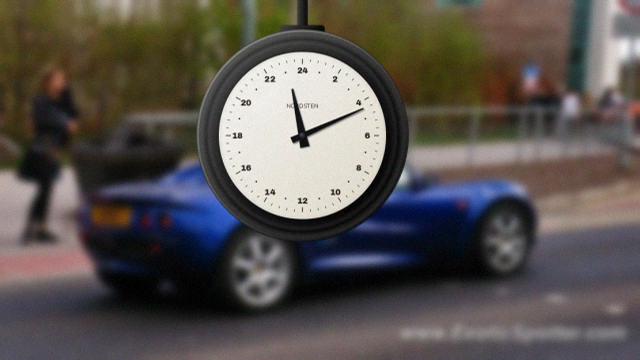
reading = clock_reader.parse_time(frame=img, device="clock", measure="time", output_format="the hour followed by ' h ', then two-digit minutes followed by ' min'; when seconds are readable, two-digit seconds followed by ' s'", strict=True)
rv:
23 h 11 min
